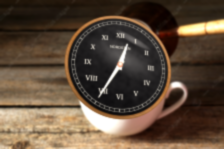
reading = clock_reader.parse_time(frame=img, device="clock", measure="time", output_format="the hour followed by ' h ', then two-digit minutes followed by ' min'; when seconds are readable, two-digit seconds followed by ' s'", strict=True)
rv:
12 h 35 min
